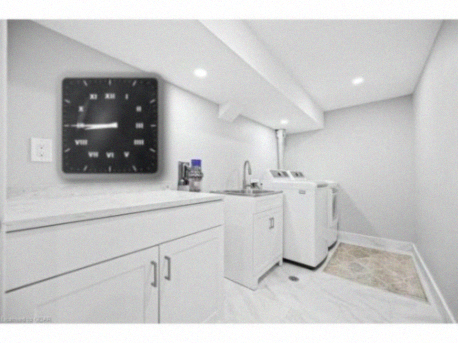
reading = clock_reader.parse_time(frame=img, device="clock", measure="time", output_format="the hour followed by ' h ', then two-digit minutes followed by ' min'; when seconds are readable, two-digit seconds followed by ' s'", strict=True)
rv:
8 h 45 min
